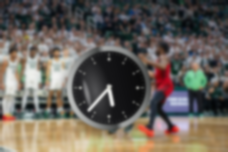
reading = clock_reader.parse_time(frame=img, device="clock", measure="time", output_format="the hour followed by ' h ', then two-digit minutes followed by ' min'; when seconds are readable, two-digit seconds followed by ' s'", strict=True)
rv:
5 h 37 min
